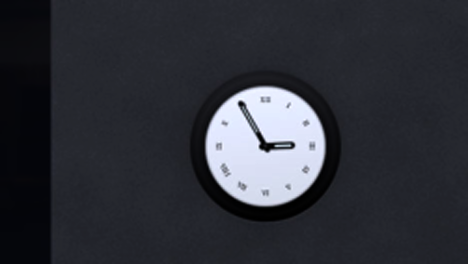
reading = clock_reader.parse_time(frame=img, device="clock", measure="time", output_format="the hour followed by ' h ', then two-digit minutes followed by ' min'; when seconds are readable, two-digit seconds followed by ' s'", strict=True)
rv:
2 h 55 min
